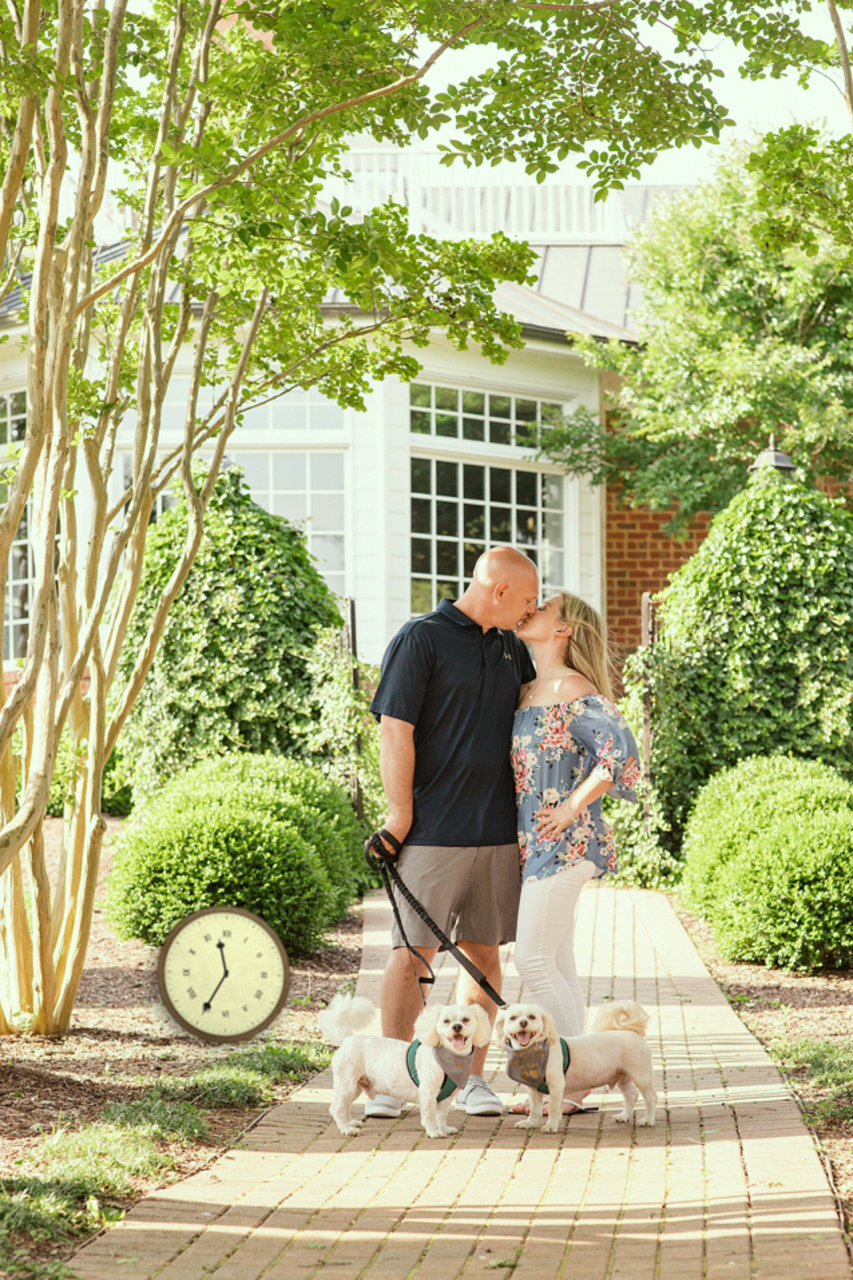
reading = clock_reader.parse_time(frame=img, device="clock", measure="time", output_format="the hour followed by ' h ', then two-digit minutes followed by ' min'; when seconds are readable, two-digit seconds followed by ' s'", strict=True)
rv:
11 h 35 min
